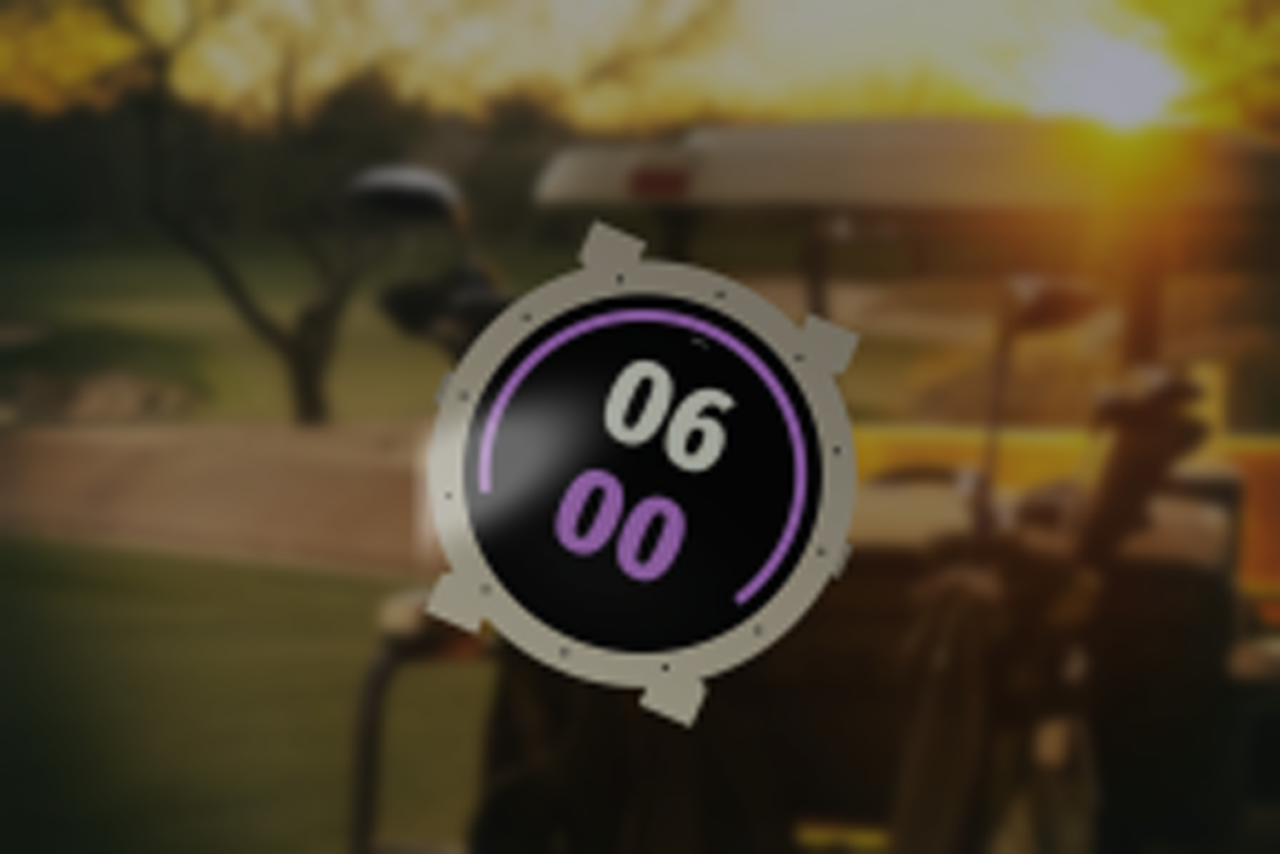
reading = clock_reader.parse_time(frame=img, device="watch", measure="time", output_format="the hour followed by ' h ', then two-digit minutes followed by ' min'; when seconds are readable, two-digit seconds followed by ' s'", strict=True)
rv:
6 h 00 min
